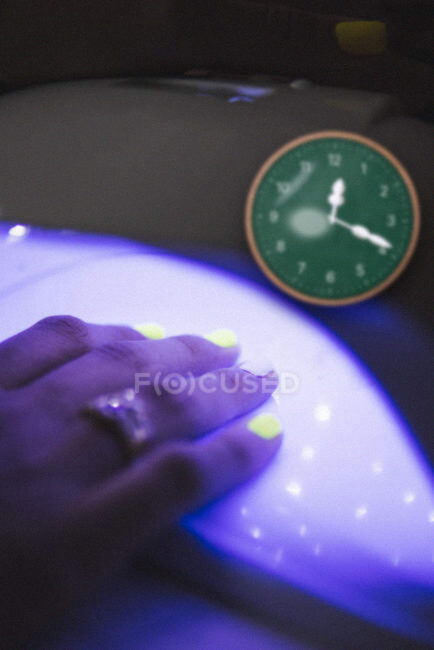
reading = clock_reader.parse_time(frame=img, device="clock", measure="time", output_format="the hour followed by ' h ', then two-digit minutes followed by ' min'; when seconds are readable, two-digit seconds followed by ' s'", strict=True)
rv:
12 h 19 min
